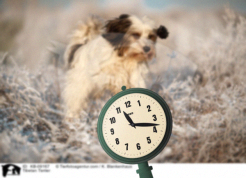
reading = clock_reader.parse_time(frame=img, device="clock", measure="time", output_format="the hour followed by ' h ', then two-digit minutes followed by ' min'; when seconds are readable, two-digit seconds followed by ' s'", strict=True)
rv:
11 h 18 min
